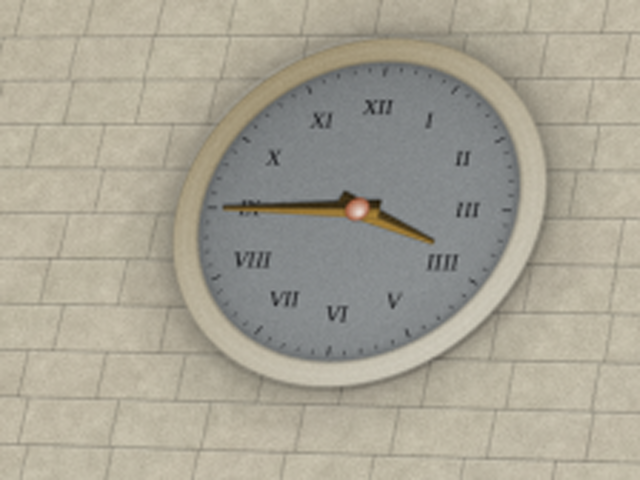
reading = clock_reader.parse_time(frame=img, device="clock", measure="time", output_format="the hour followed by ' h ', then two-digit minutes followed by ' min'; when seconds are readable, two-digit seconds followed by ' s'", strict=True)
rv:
3 h 45 min
